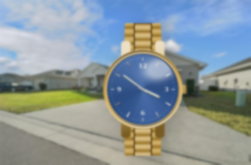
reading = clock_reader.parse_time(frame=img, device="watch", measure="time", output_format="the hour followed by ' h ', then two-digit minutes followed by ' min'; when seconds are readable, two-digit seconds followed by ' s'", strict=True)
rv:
3 h 51 min
